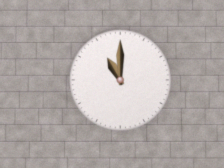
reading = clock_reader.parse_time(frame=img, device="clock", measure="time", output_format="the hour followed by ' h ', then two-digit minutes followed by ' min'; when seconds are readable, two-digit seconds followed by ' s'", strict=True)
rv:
11 h 00 min
